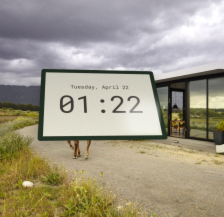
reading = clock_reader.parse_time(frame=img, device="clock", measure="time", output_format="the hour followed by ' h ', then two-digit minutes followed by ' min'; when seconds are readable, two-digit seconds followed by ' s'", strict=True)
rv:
1 h 22 min
